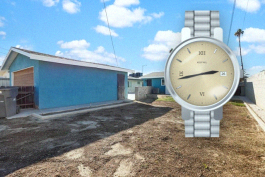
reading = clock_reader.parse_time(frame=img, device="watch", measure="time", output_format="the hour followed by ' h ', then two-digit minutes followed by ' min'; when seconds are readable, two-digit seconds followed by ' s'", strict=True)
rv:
2 h 43 min
